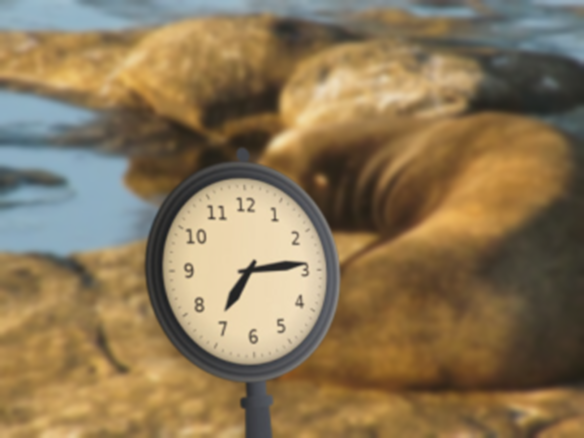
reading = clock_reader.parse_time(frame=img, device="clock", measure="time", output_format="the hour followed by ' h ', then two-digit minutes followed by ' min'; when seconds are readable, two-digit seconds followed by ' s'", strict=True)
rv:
7 h 14 min
